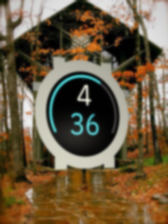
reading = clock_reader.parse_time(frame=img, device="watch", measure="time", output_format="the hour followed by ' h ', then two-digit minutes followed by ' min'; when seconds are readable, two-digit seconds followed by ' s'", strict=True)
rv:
4 h 36 min
